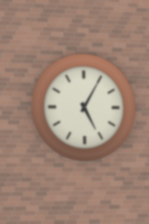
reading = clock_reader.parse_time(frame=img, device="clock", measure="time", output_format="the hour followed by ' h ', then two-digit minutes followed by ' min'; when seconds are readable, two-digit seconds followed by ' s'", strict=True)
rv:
5 h 05 min
